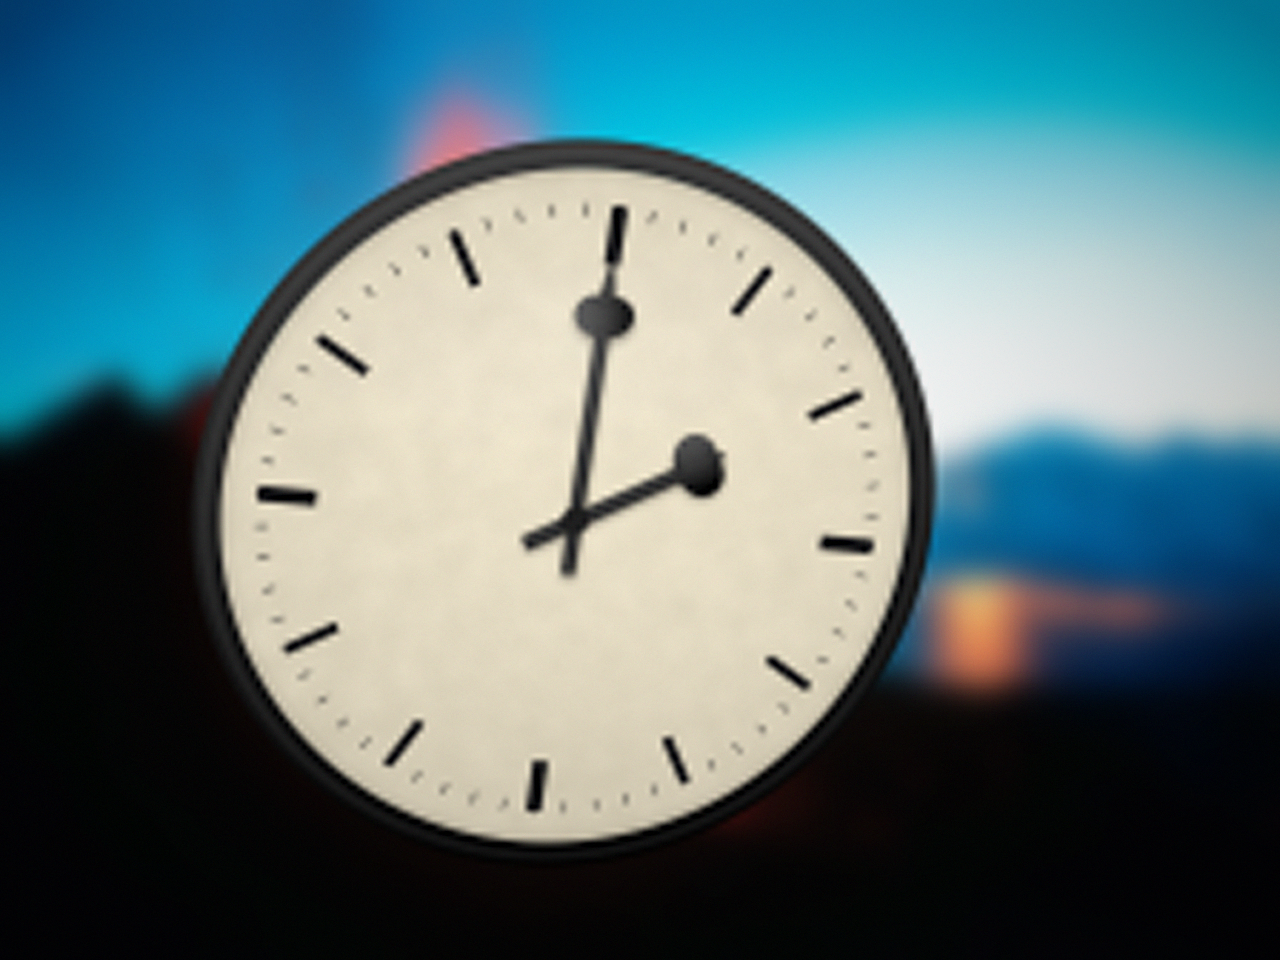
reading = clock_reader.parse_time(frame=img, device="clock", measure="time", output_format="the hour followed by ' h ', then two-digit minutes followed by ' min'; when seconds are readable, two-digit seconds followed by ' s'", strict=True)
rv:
2 h 00 min
